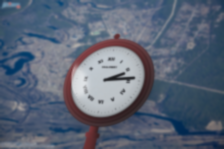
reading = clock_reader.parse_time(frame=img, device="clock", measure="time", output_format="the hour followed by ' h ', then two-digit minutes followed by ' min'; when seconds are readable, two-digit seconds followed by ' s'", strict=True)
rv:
2 h 14 min
